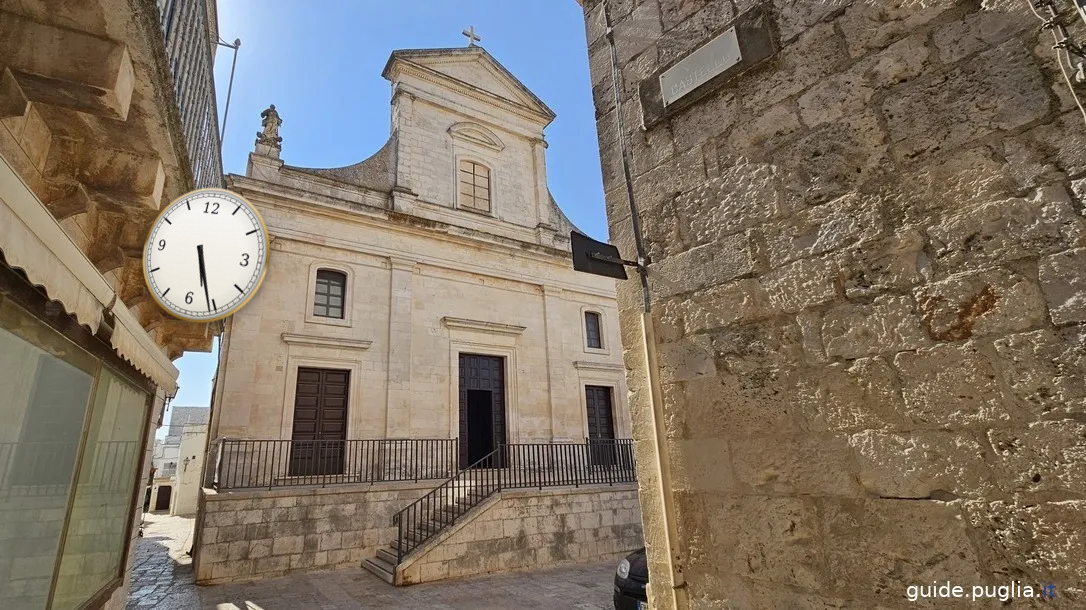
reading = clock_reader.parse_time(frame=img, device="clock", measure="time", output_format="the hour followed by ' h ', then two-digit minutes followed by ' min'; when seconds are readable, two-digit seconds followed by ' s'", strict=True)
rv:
5 h 26 min
